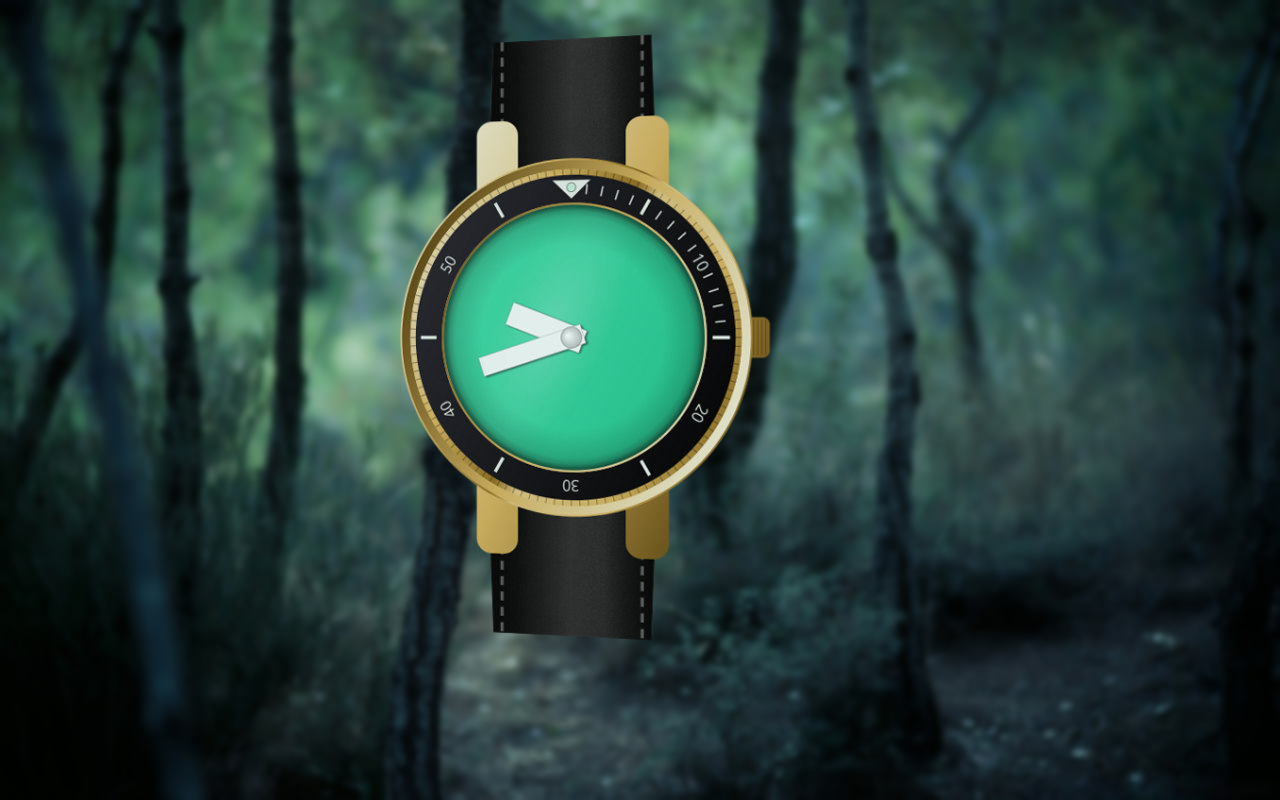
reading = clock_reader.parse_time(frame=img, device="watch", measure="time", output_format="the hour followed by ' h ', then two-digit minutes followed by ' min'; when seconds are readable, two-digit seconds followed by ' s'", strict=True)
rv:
9 h 42 min
